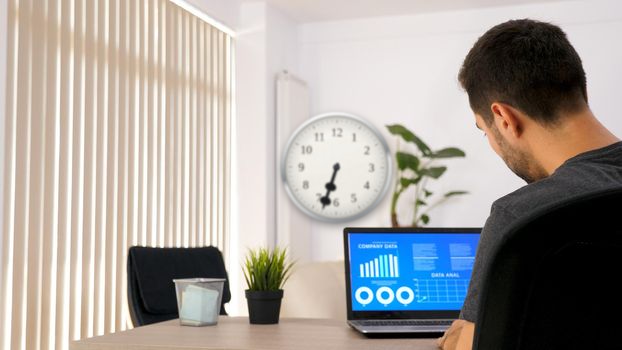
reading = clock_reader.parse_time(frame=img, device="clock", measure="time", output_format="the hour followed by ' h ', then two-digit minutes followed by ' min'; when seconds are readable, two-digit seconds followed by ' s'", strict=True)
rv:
6 h 33 min
